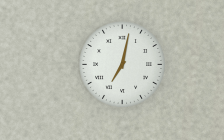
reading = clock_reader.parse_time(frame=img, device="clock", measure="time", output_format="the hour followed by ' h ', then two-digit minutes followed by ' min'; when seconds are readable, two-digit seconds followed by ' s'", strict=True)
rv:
7 h 02 min
